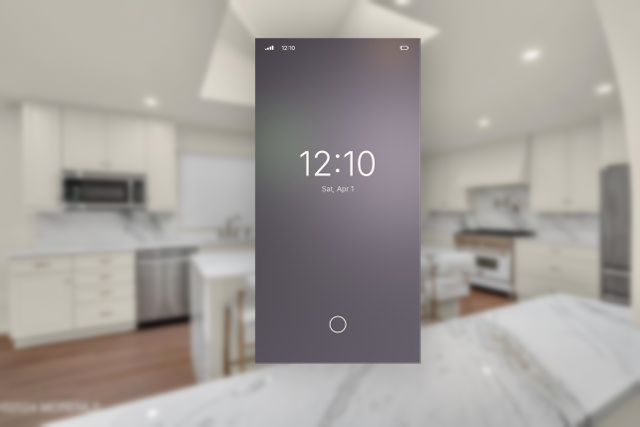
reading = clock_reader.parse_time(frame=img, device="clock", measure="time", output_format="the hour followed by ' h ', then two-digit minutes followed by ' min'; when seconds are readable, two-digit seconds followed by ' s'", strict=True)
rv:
12 h 10 min
